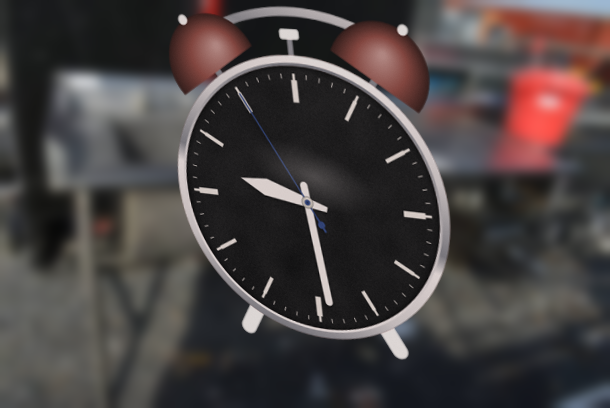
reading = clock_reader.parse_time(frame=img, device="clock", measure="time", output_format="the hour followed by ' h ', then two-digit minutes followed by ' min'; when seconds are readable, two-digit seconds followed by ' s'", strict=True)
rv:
9 h 28 min 55 s
